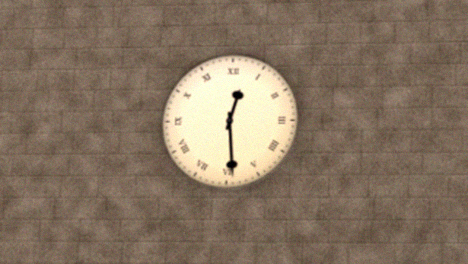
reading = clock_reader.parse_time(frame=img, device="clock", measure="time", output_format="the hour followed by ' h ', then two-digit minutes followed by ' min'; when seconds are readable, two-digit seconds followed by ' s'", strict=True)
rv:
12 h 29 min
